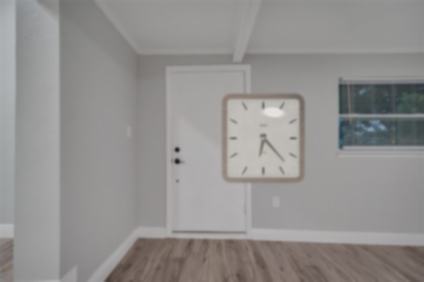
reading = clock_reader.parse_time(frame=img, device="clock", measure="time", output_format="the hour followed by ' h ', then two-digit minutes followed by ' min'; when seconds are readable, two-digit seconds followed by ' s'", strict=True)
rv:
6 h 23 min
